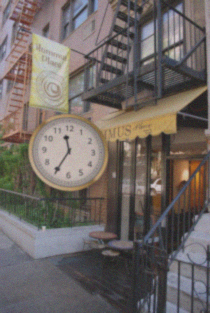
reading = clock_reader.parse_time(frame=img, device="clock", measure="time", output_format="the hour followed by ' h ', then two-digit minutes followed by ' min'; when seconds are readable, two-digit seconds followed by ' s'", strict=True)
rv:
11 h 35 min
